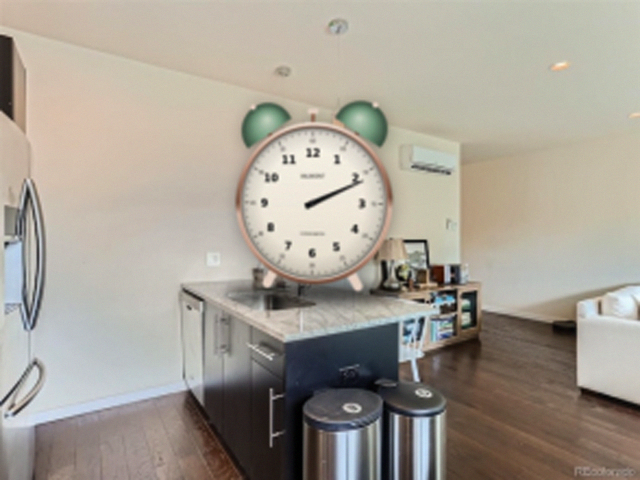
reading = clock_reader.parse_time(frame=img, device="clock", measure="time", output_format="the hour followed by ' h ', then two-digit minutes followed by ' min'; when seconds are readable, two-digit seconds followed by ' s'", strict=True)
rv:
2 h 11 min
